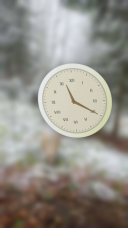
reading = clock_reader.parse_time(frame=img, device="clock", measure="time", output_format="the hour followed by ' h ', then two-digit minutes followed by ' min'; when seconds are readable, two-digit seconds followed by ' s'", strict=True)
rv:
11 h 20 min
